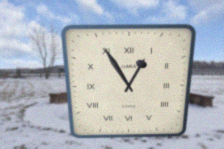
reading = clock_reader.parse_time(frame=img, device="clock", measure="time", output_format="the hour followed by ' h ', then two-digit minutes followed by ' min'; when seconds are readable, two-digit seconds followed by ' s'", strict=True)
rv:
12 h 55 min
